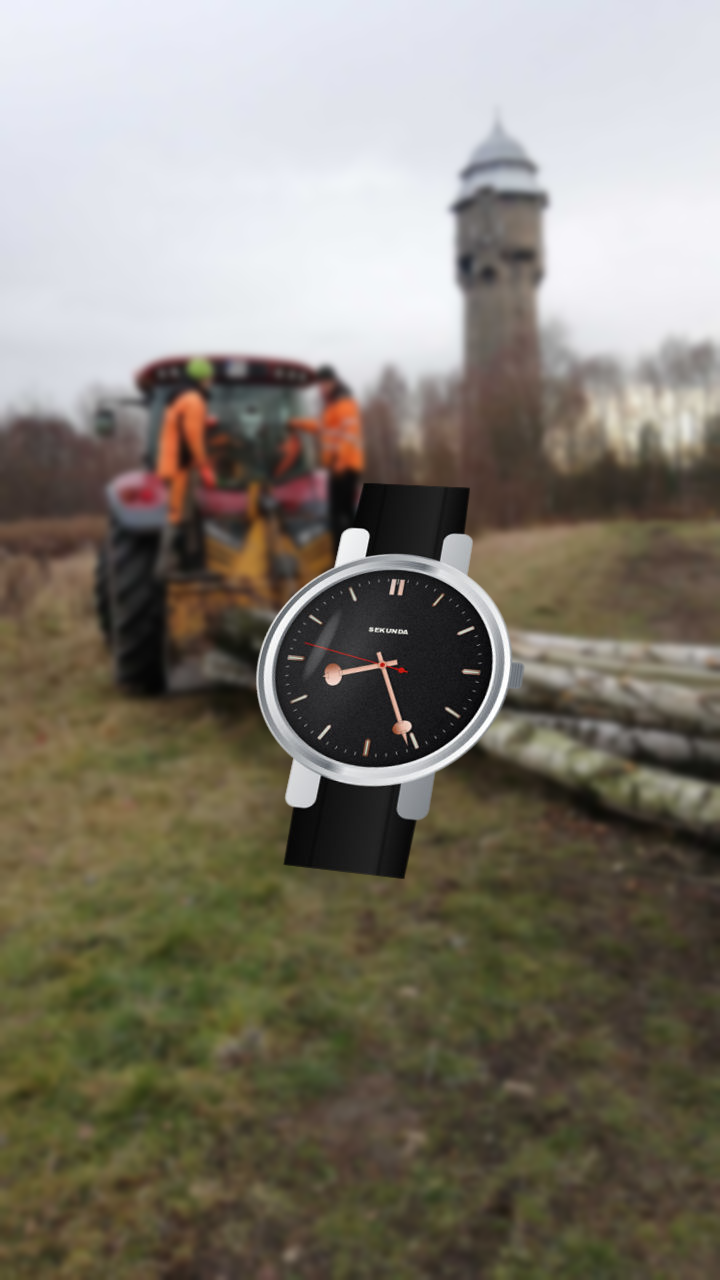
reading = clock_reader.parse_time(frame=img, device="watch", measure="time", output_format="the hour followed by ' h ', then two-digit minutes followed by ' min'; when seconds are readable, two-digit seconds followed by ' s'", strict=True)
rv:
8 h 25 min 47 s
